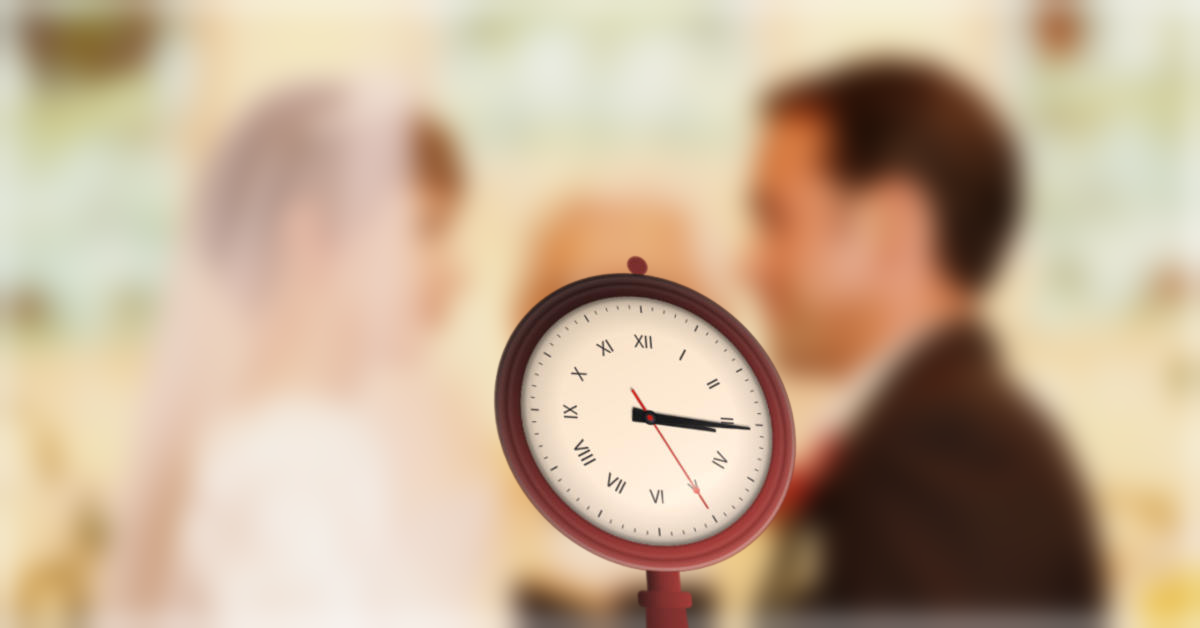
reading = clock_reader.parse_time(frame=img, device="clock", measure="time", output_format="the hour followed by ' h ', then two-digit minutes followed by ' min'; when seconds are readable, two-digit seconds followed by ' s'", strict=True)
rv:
3 h 15 min 25 s
